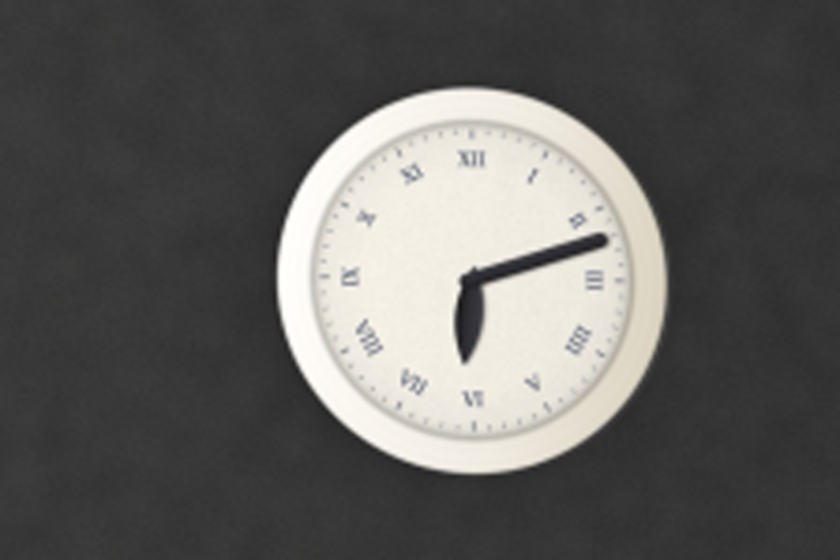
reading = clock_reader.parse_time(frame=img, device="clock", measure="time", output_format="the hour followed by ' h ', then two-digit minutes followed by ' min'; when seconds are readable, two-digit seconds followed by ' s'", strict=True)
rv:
6 h 12 min
